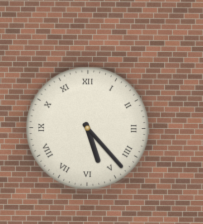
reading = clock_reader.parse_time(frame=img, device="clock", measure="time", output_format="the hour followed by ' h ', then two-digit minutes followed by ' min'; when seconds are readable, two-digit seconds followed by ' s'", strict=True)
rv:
5 h 23 min
